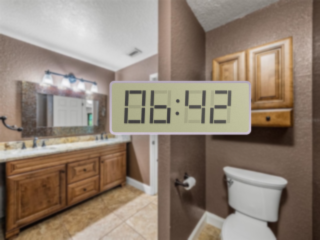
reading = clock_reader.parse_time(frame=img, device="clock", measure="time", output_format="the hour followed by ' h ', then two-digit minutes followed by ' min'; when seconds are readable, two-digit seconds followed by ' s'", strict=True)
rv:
6 h 42 min
